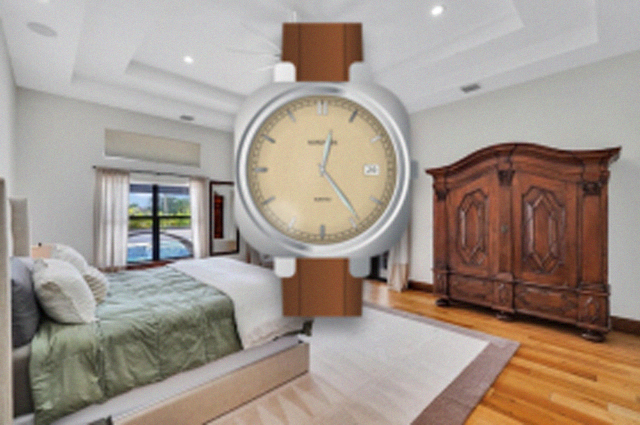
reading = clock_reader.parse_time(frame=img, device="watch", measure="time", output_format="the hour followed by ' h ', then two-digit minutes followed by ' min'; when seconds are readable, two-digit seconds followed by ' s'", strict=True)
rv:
12 h 24 min
